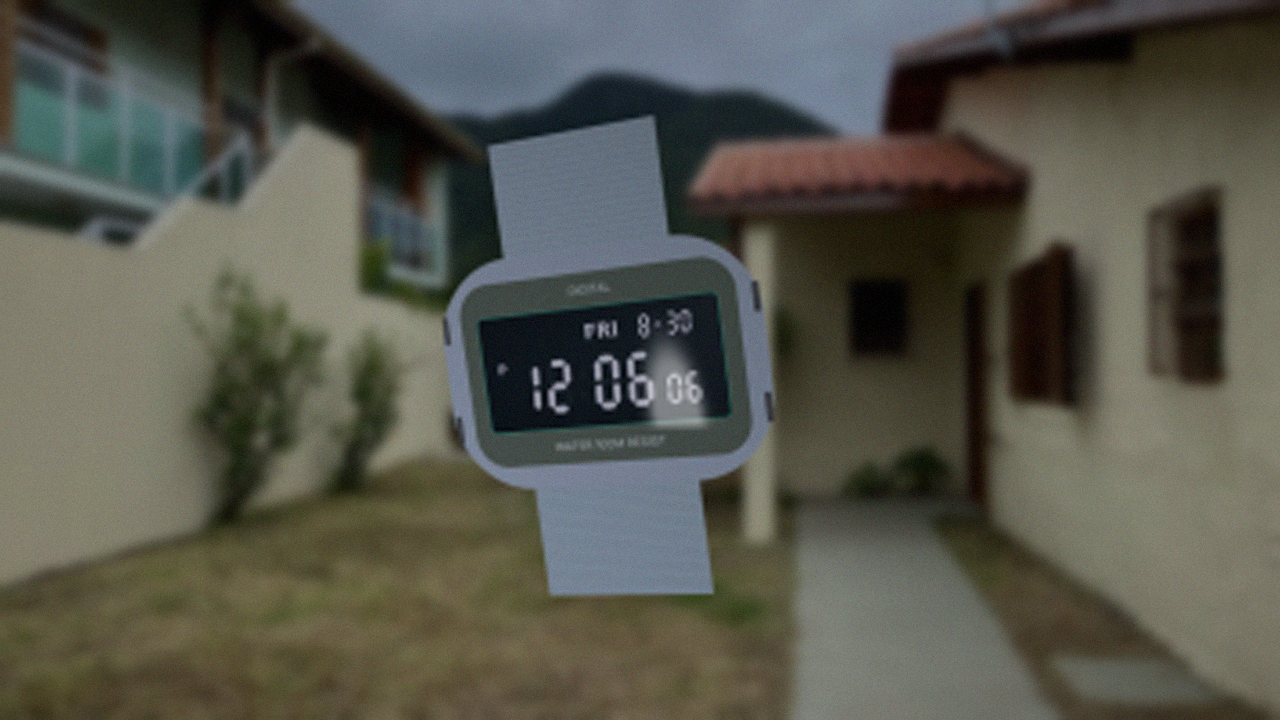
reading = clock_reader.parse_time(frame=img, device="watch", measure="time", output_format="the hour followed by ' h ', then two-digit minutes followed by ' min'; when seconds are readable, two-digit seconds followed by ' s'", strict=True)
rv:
12 h 06 min 06 s
